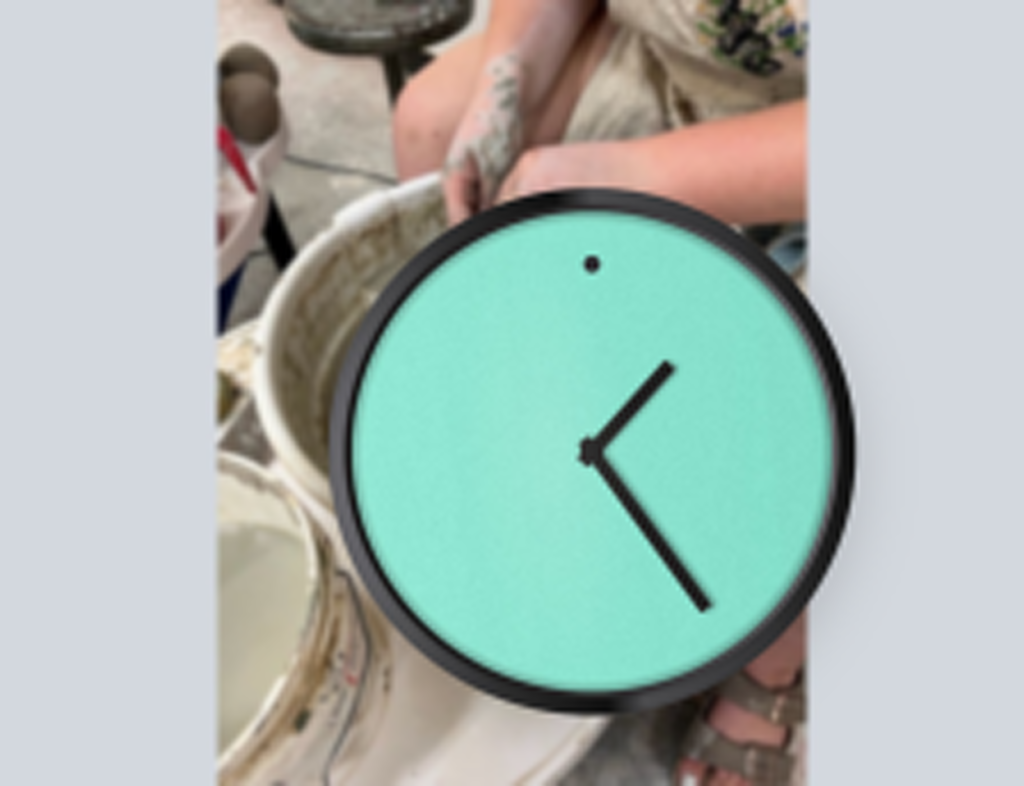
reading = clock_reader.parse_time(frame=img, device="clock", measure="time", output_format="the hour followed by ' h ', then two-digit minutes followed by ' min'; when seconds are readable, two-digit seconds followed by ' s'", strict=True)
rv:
1 h 24 min
